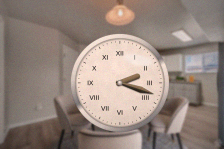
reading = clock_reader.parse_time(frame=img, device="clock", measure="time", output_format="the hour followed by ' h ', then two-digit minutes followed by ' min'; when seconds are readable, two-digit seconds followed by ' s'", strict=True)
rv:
2 h 18 min
